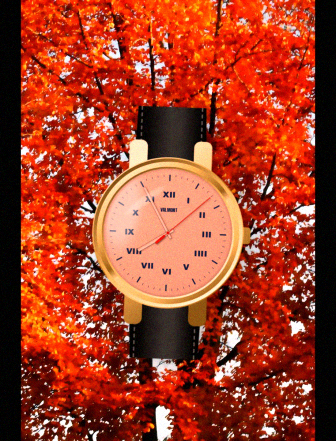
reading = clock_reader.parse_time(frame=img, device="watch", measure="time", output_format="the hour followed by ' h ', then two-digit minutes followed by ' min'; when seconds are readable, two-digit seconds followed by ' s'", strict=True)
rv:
7 h 55 min 08 s
